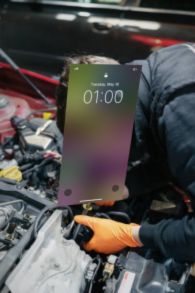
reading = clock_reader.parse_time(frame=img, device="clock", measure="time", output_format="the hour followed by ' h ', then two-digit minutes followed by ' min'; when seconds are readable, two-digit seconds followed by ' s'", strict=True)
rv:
1 h 00 min
